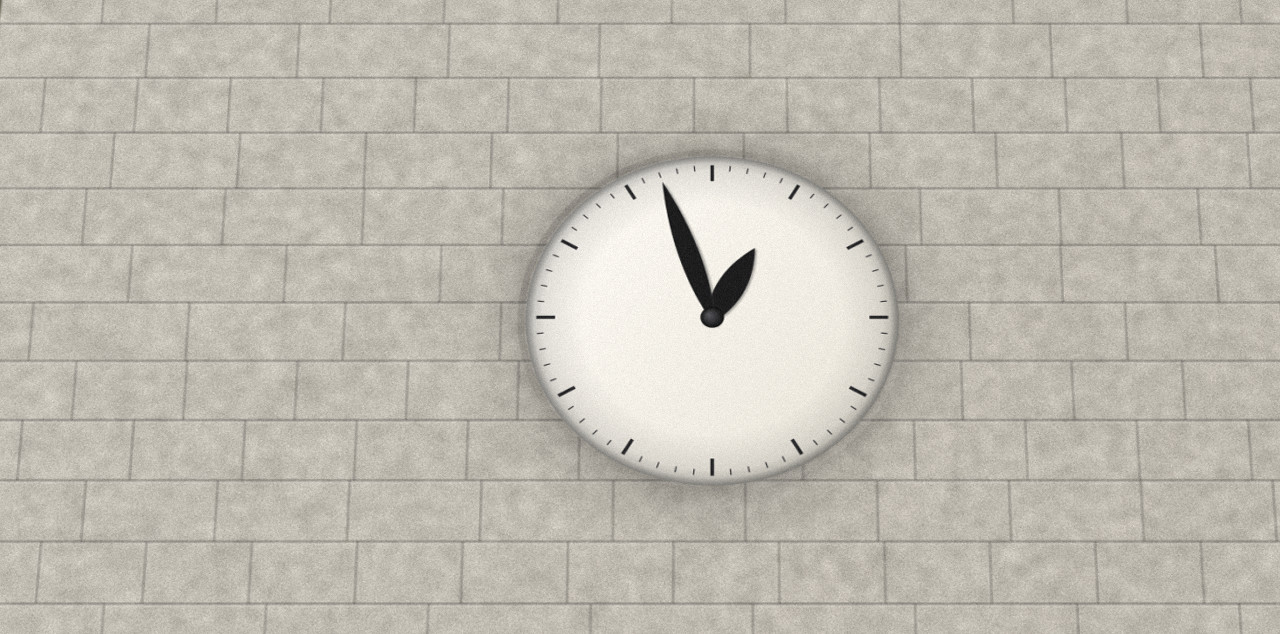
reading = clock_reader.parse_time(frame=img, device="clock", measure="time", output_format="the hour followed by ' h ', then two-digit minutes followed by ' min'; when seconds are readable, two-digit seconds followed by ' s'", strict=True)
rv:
12 h 57 min
